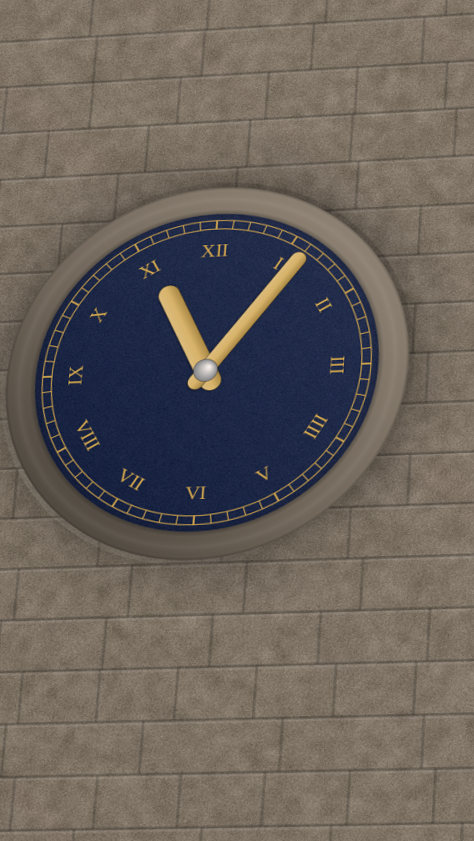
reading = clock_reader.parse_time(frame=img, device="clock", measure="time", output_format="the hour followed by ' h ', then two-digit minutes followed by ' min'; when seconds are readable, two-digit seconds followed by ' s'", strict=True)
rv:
11 h 06 min
